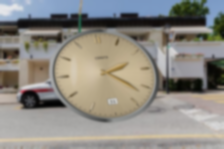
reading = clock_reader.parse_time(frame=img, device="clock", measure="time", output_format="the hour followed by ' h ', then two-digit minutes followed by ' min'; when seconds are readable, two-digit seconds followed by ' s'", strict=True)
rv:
2 h 22 min
